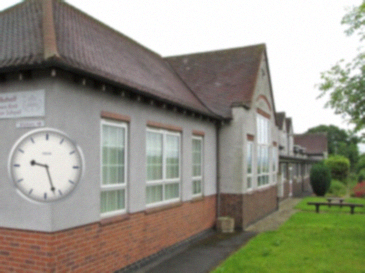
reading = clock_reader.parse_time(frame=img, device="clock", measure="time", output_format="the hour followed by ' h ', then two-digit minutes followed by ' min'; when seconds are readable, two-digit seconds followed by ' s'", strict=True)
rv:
9 h 27 min
